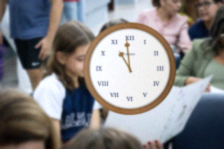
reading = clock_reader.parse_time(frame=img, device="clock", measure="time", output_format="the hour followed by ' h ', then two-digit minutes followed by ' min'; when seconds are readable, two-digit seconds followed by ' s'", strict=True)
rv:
10 h 59 min
